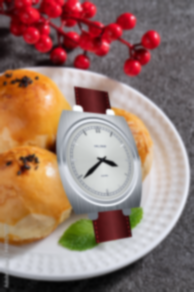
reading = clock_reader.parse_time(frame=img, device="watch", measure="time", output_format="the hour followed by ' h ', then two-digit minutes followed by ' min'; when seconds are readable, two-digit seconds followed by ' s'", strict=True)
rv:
3 h 39 min
